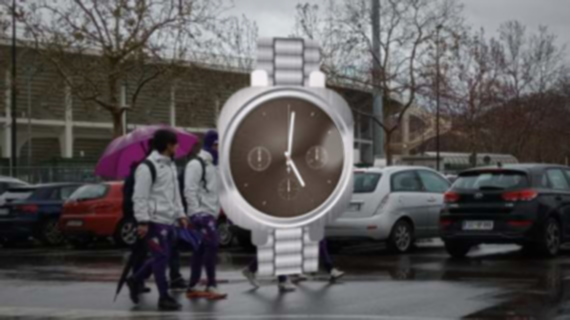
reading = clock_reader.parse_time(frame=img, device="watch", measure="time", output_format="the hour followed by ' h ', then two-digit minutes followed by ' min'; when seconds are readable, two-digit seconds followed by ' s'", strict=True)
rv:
5 h 01 min
